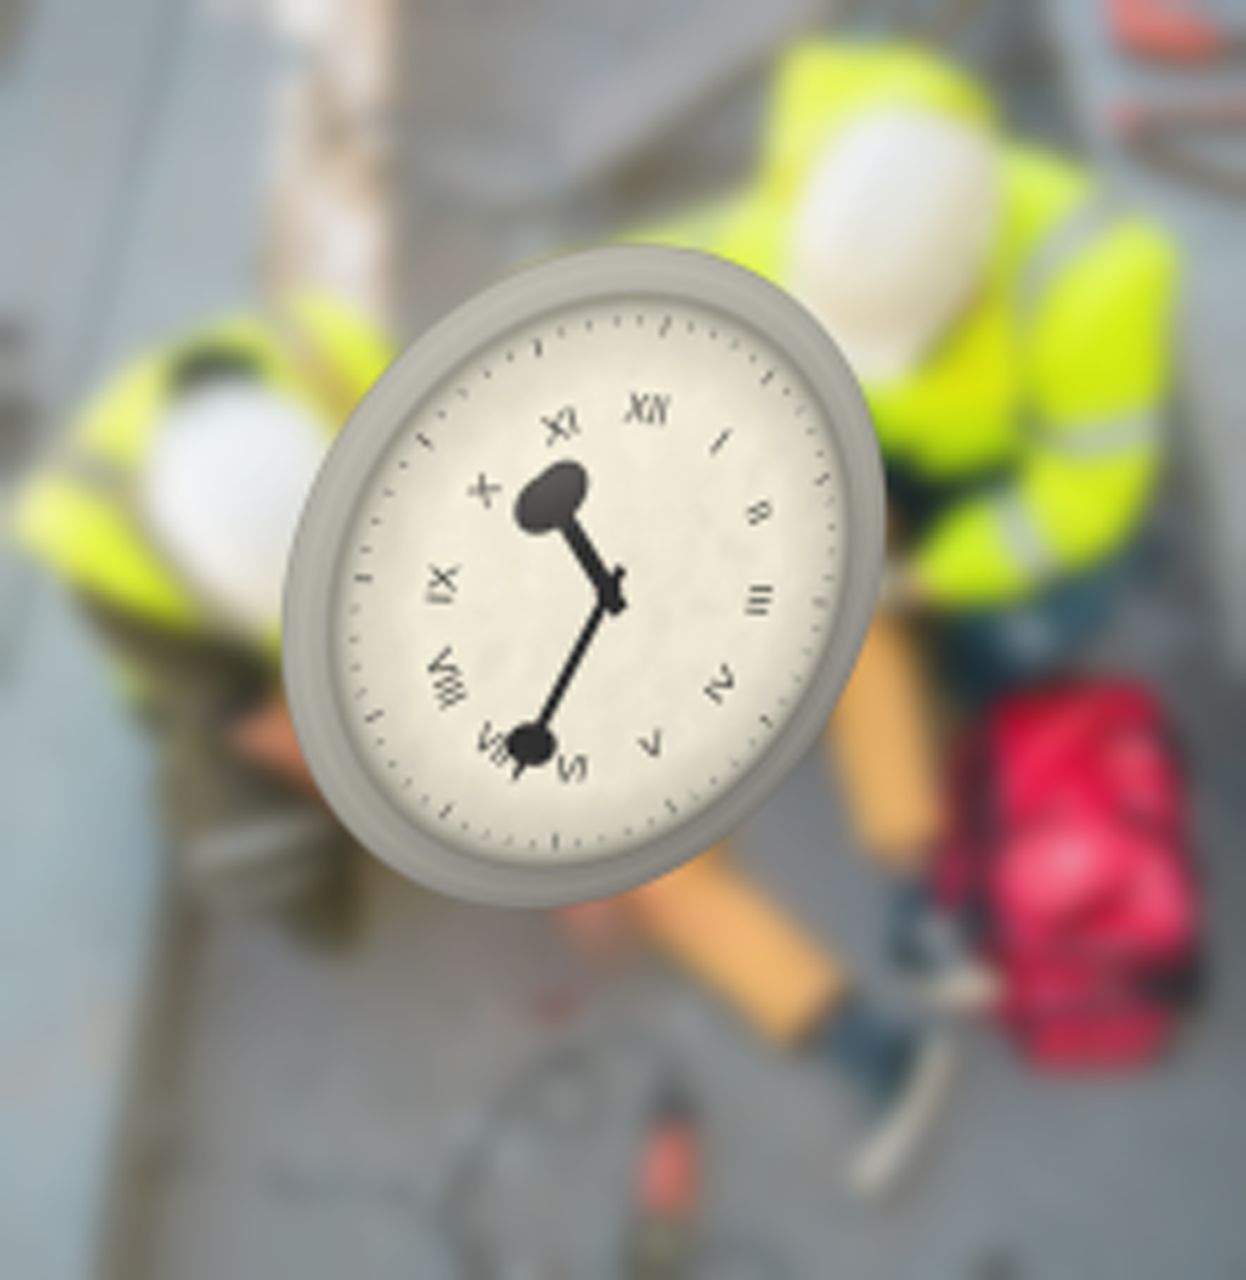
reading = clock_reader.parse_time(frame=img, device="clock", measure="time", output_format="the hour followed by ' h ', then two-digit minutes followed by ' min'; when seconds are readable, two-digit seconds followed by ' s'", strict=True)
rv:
10 h 33 min
